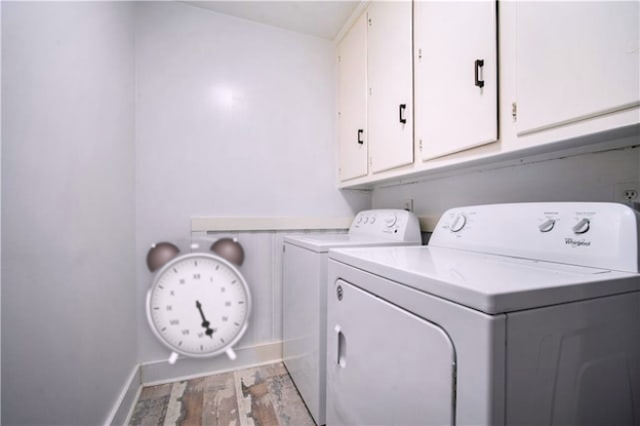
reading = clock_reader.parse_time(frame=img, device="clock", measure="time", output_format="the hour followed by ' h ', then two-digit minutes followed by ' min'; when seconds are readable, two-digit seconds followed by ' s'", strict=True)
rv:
5 h 27 min
